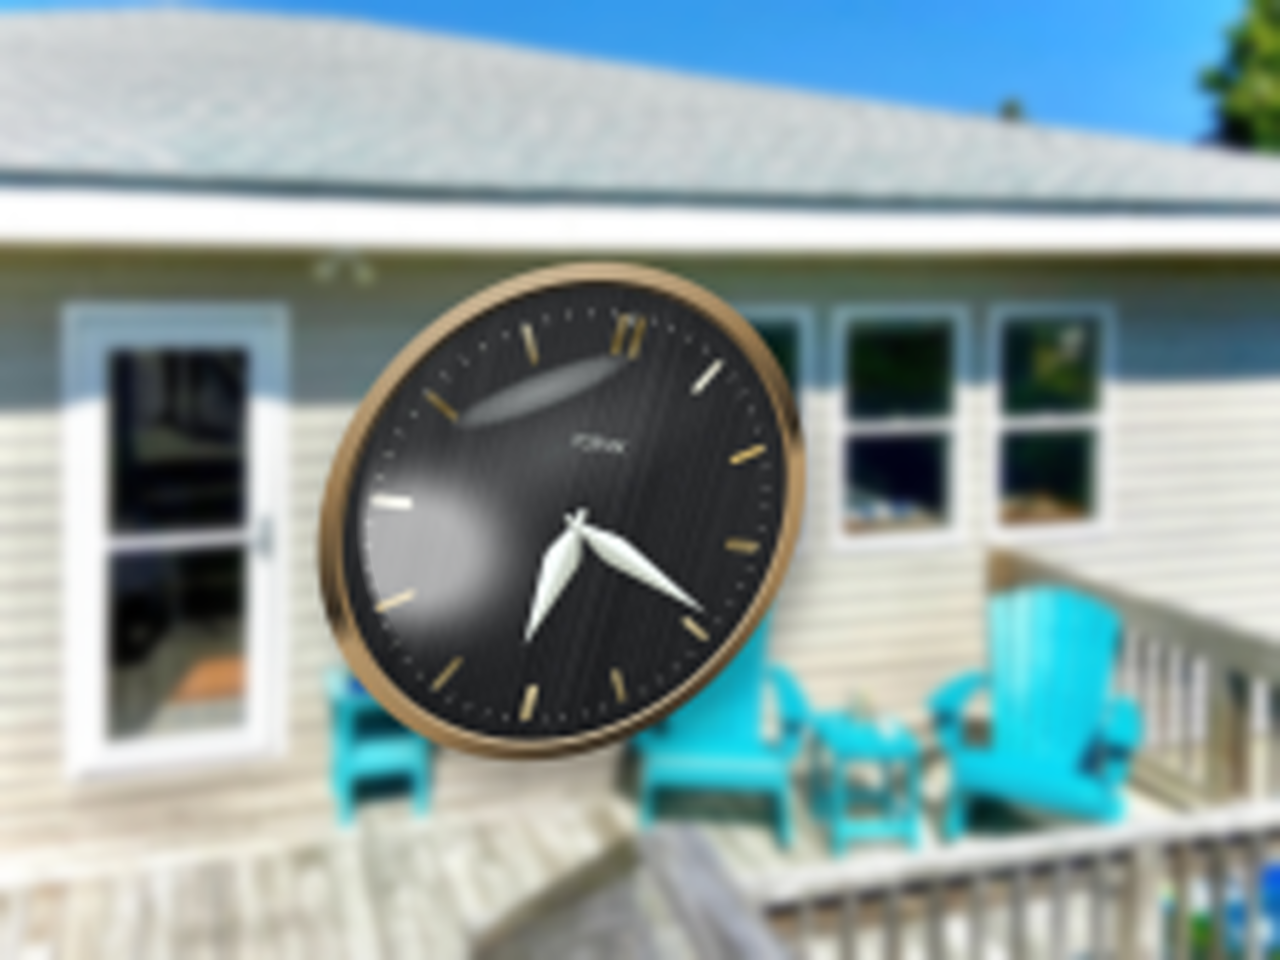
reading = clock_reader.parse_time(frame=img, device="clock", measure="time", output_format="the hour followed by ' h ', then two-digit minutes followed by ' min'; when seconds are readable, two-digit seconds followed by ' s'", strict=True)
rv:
6 h 19 min
